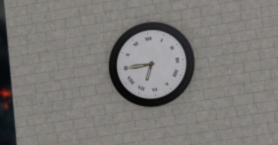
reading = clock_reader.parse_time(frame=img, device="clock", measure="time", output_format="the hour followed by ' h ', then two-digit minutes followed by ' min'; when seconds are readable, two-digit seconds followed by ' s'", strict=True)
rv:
6 h 45 min
